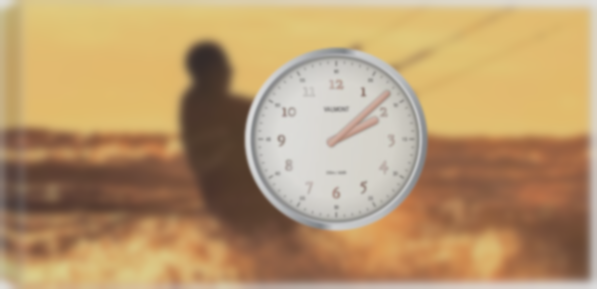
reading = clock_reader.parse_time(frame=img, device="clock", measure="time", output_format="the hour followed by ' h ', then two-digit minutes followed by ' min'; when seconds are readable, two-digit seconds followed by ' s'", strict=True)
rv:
2 h 08 min
